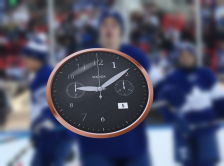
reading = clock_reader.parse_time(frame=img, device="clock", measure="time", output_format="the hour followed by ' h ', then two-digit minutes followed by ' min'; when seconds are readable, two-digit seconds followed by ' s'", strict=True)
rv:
9 h 09 min
